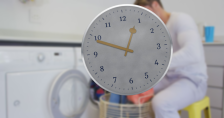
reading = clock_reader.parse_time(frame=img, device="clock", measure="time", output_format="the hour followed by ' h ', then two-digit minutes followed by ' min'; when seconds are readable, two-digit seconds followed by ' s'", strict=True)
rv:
12 h 49 min
